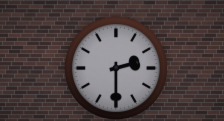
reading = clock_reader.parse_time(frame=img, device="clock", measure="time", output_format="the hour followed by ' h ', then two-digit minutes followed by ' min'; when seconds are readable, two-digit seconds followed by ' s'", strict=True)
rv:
2 h 30 min
